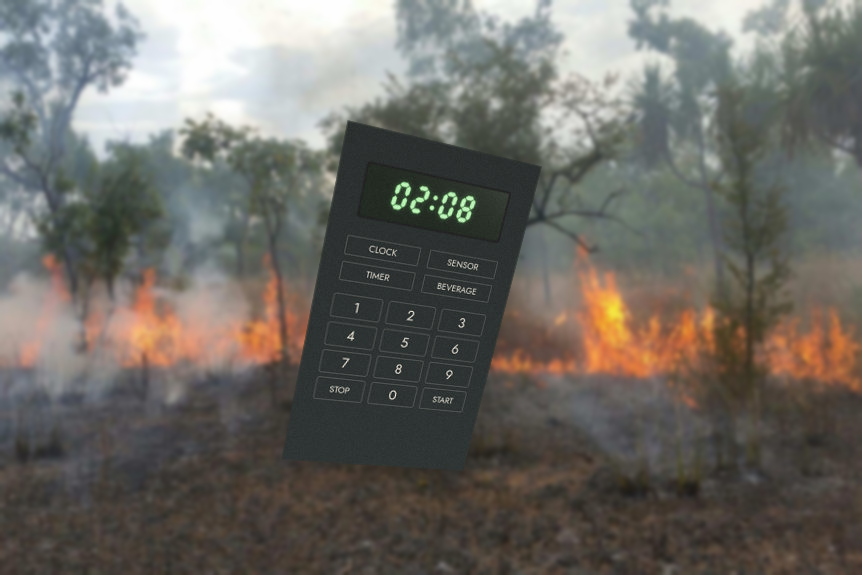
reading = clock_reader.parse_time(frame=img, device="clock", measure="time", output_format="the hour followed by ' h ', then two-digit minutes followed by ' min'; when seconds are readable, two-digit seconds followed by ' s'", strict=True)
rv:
2 h 08 min
